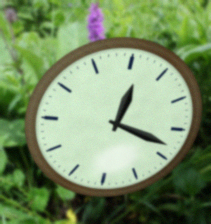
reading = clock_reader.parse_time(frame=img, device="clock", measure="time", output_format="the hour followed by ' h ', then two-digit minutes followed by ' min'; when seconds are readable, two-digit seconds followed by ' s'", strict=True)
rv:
12 h 18 min
